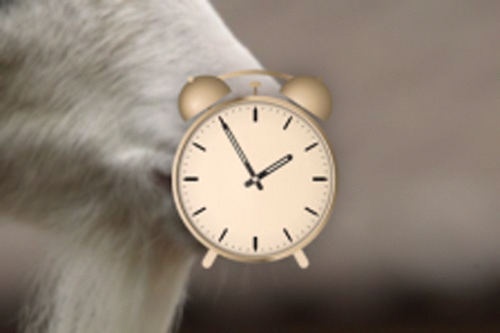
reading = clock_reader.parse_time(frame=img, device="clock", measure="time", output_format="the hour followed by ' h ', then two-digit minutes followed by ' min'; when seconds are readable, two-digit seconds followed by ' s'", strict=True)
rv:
1 h 55 min
